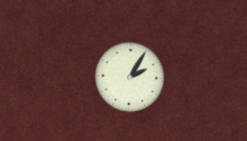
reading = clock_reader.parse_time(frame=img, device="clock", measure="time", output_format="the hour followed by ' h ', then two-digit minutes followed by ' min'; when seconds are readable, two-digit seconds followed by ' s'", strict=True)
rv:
2 h 05 min
